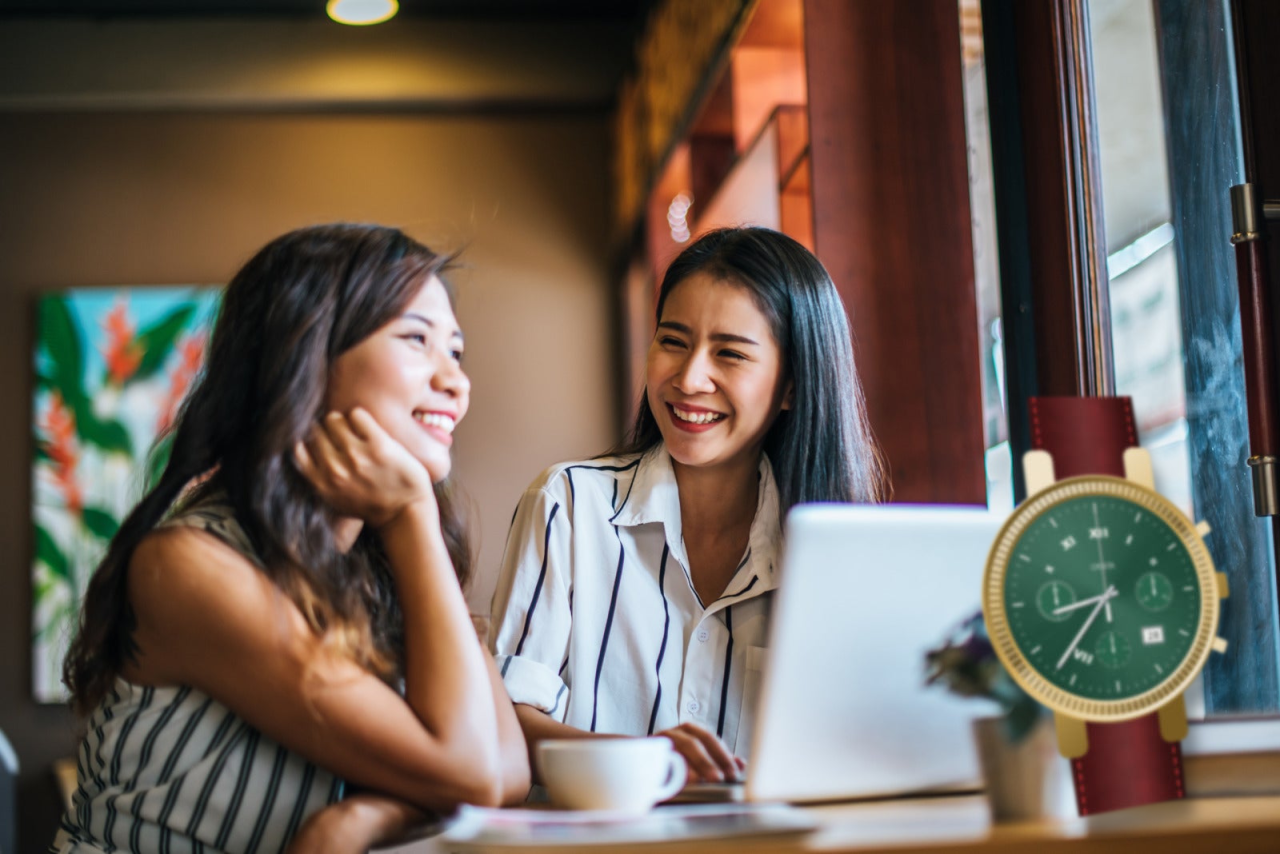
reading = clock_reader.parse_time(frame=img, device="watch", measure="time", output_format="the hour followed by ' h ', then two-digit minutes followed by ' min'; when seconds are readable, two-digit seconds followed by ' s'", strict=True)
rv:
8 h 37 min
